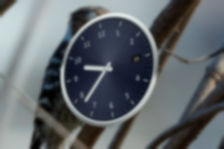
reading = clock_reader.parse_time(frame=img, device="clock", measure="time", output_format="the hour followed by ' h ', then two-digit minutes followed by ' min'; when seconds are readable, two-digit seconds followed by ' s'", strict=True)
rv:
9 h 38 min
